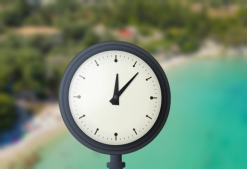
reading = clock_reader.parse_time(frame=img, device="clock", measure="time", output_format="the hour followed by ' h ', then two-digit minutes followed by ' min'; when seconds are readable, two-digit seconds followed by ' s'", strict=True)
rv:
12 h 07 min
